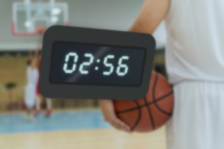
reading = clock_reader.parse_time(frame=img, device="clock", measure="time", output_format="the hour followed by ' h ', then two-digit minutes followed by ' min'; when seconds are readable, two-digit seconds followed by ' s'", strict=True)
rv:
2 h 56 min
